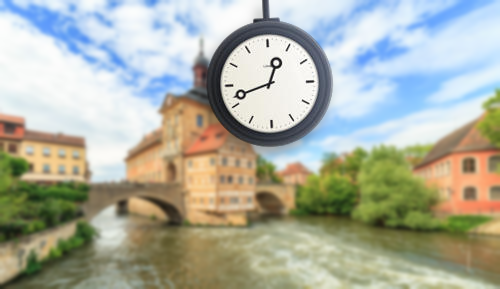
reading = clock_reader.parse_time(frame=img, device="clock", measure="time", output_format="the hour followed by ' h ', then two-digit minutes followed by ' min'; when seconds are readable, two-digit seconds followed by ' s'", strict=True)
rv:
12 h 42 min
